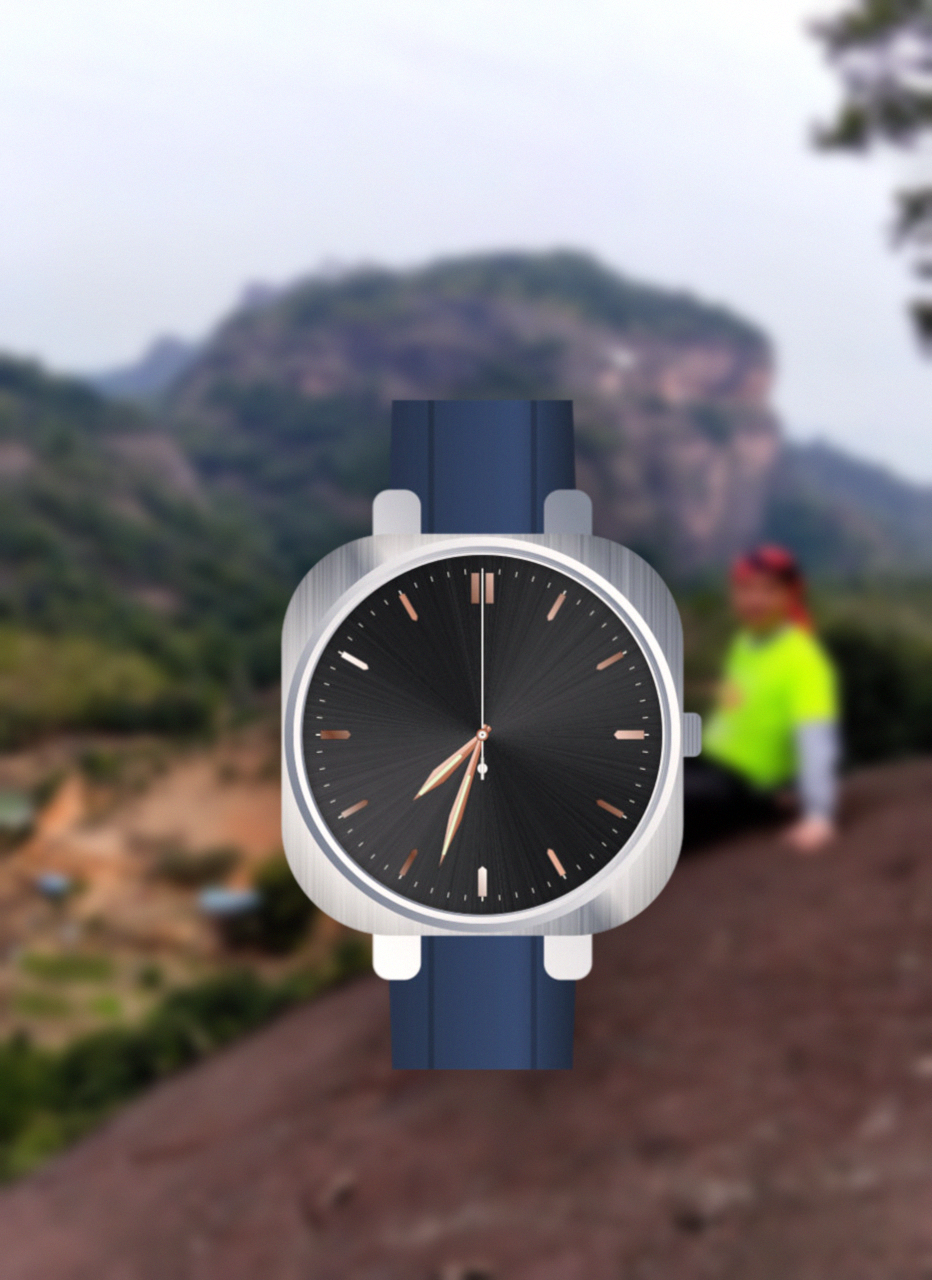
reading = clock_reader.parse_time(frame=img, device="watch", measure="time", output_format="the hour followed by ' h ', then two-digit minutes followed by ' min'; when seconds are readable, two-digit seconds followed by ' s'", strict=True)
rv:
7 h 33 min 00 s
